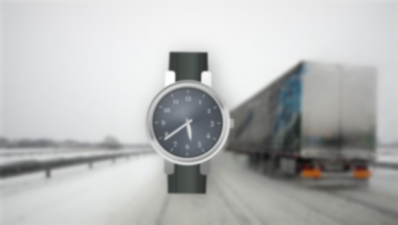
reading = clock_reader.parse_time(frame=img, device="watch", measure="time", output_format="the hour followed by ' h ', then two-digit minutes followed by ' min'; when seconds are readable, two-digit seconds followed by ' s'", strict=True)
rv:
5 h 39 min
